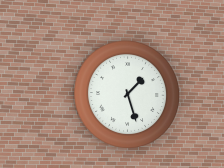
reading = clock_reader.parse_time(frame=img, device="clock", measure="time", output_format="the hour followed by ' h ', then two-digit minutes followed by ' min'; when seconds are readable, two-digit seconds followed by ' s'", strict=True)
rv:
1 h 27 min
